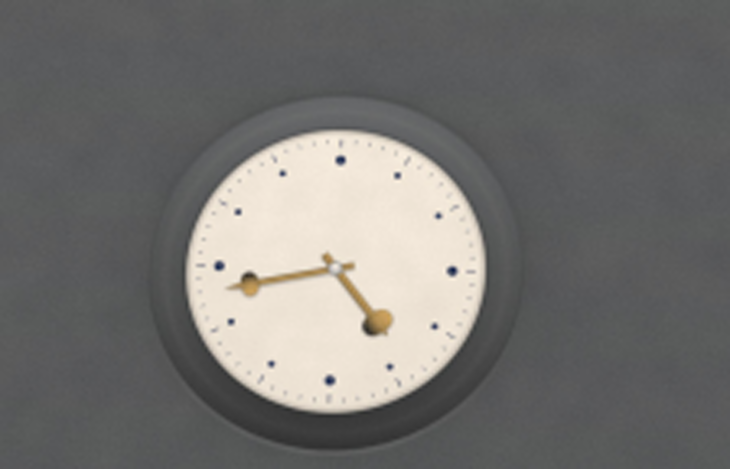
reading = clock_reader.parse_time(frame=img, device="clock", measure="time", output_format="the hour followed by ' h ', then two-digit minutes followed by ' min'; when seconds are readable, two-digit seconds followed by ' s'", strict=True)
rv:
4 h 43 min
